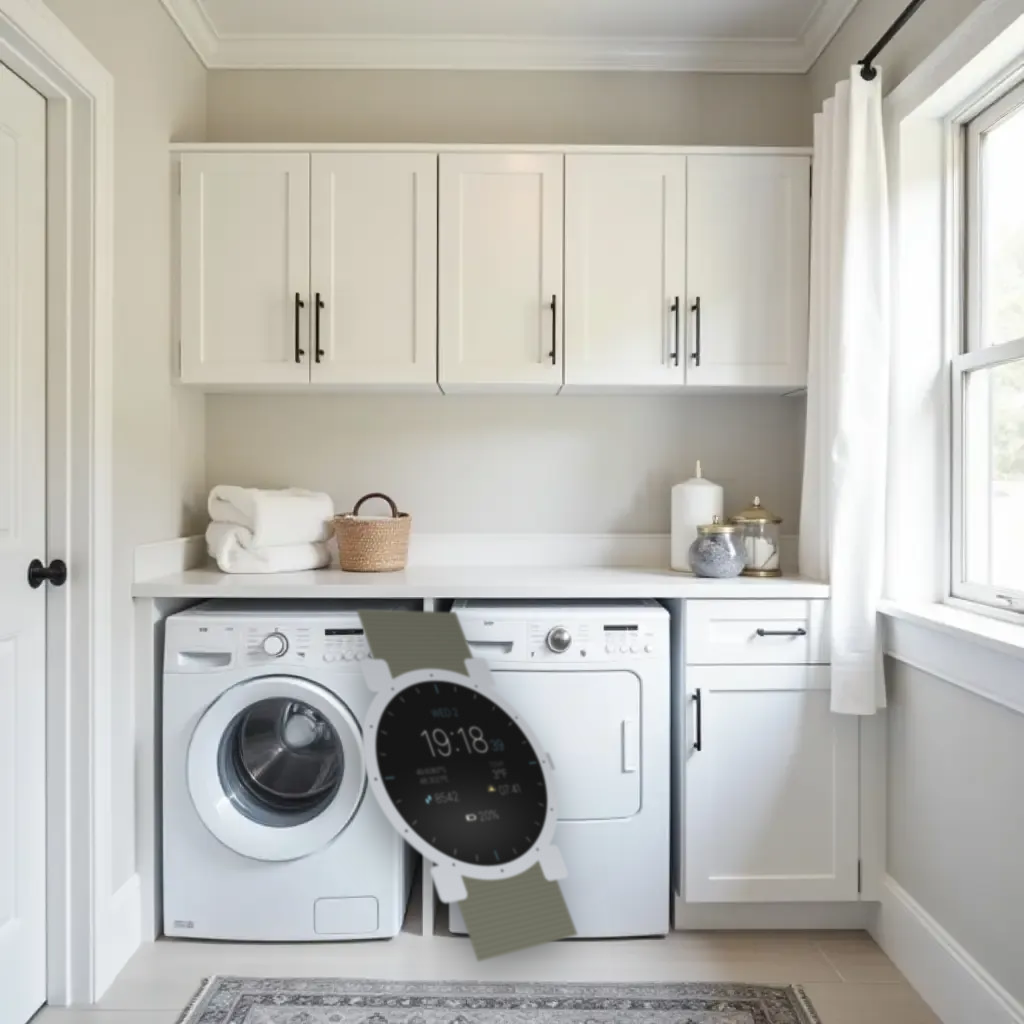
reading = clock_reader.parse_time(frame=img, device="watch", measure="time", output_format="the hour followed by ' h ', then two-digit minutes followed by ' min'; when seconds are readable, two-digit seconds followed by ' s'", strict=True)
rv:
19 h 18 min 39 s
